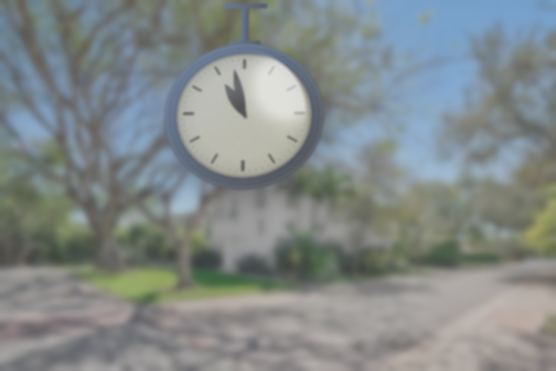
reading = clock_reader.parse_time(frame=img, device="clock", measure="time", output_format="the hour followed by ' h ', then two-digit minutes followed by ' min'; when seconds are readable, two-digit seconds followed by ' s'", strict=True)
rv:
10 h 58 min
